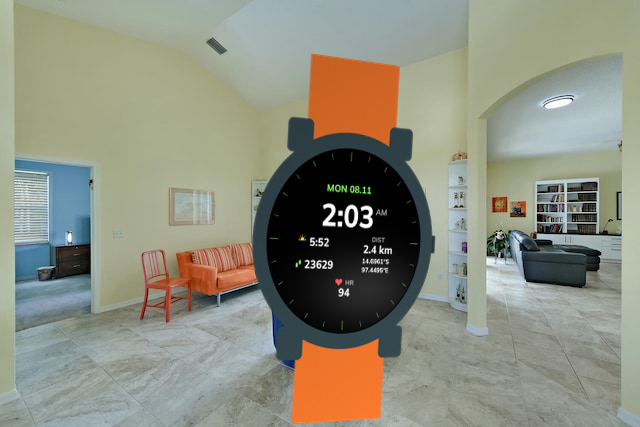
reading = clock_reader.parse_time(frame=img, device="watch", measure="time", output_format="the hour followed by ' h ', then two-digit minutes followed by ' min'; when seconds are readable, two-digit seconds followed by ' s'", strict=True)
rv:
2 h 03 min
